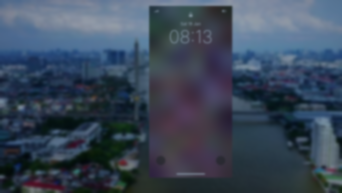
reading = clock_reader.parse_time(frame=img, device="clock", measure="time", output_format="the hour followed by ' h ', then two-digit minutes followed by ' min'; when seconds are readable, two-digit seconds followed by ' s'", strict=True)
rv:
8 h 13 min
